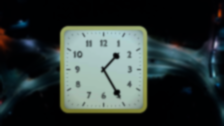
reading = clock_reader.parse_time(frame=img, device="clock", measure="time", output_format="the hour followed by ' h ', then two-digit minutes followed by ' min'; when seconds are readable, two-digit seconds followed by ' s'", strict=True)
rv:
1 h 25 min
